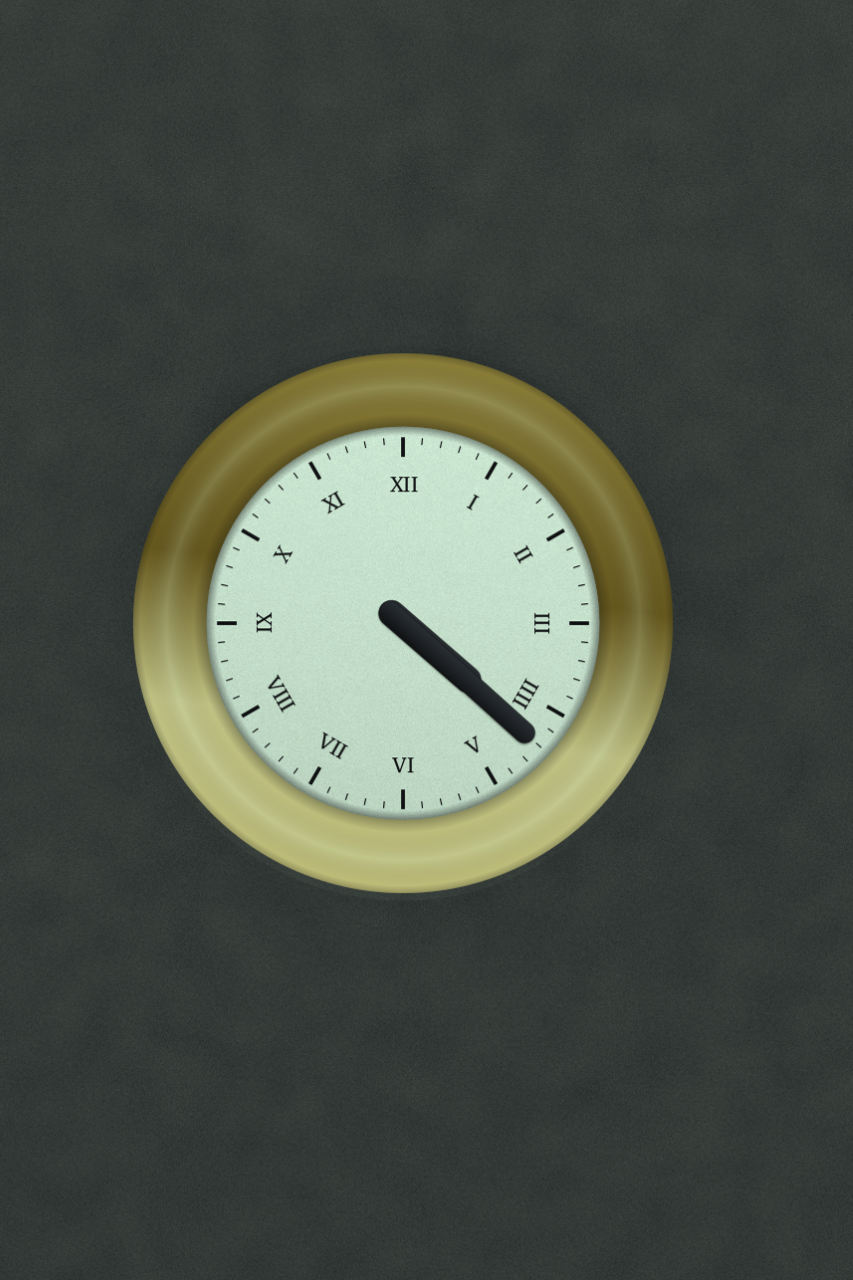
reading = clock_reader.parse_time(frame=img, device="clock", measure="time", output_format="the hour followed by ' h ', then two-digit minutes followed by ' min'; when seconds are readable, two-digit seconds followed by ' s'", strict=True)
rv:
4 h 22 min
